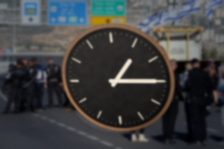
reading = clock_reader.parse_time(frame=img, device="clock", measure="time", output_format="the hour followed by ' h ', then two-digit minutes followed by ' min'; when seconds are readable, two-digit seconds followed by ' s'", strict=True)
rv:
1 h 15 min
